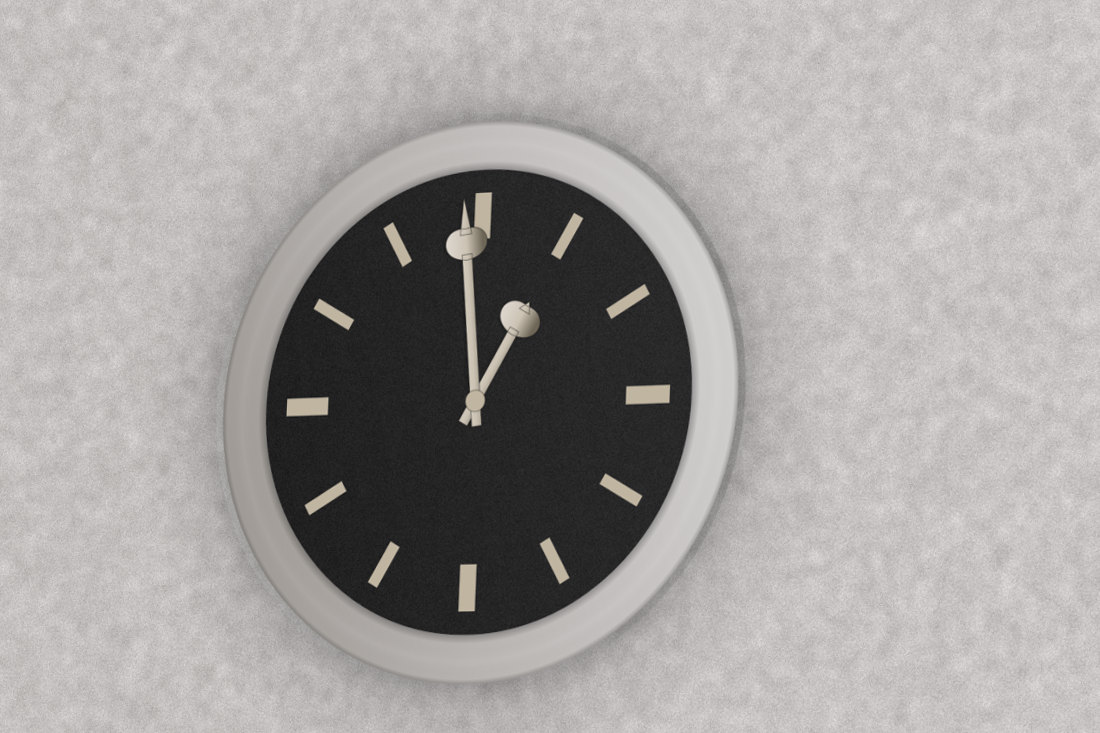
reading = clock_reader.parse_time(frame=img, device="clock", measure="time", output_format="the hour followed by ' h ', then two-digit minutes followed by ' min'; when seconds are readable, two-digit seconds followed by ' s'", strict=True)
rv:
12 h 59 min
